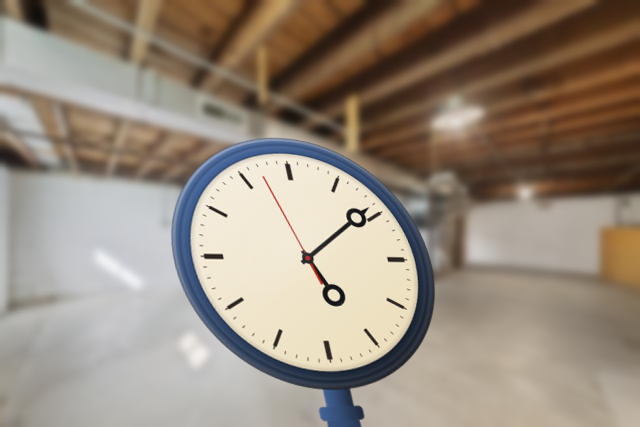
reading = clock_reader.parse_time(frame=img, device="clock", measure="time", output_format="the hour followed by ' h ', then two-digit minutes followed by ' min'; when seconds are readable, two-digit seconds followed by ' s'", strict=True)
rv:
5 h 08 min 57 s
